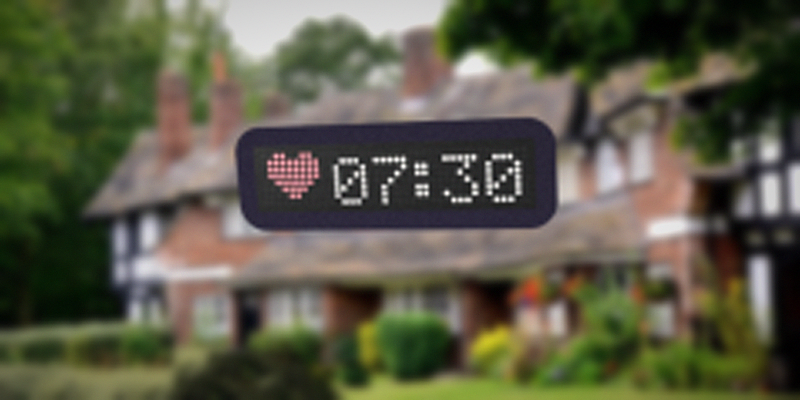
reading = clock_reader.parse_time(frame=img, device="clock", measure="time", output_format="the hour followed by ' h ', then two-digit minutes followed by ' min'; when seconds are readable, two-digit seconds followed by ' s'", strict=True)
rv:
7 h 30 min
